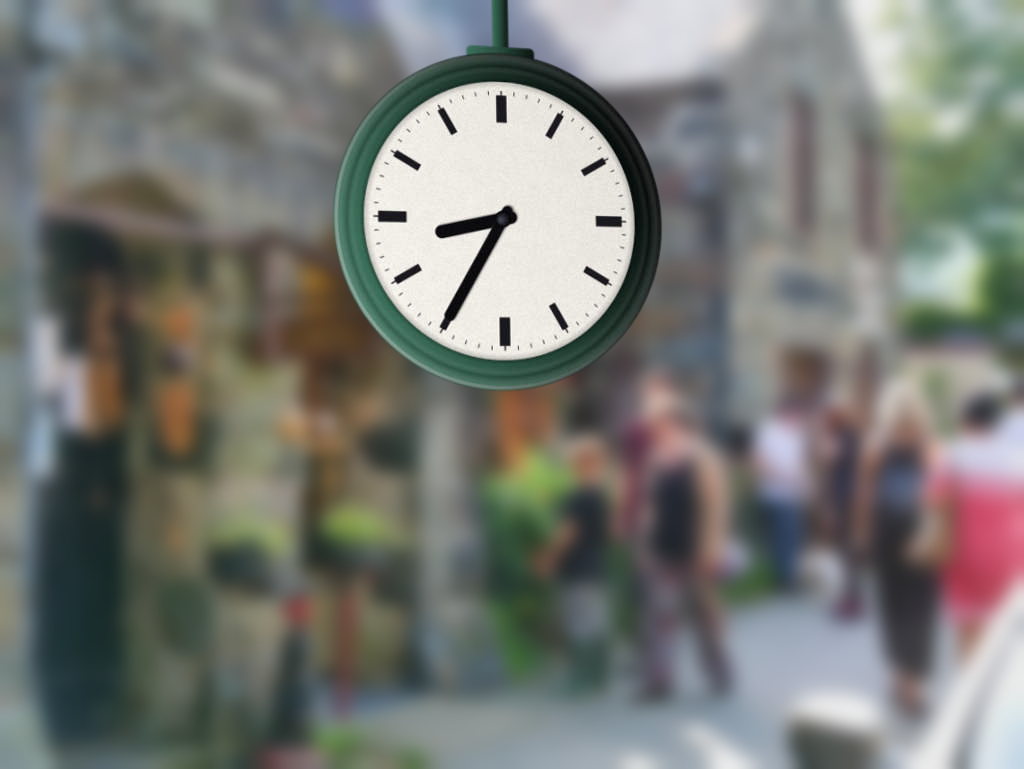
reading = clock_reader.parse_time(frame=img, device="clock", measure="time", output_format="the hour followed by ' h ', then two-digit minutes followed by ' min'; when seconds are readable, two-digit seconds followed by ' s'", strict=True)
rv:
8 h 35 min
